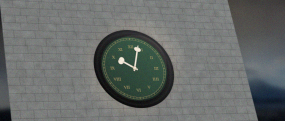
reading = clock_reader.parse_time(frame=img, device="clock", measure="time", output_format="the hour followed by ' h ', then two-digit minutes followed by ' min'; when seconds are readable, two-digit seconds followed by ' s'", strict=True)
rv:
10 h 03 min
